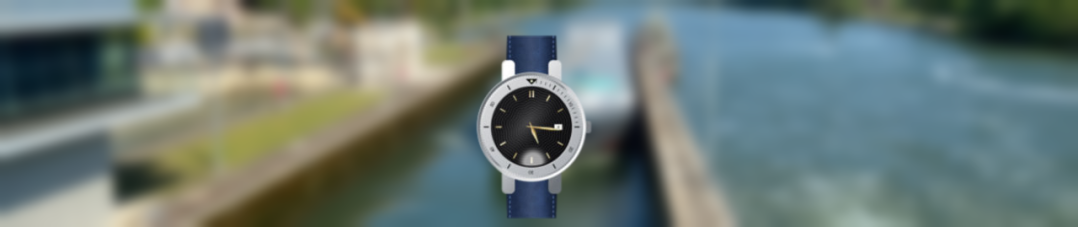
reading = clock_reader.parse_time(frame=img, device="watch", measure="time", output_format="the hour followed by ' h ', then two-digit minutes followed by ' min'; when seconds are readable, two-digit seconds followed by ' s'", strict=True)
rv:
5 h 16 min
